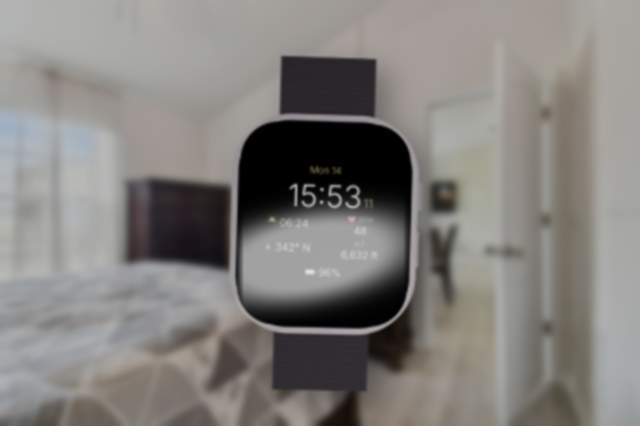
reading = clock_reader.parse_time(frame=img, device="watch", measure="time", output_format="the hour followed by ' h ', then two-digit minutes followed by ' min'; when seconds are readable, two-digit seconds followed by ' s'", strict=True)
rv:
15 h 53 min
